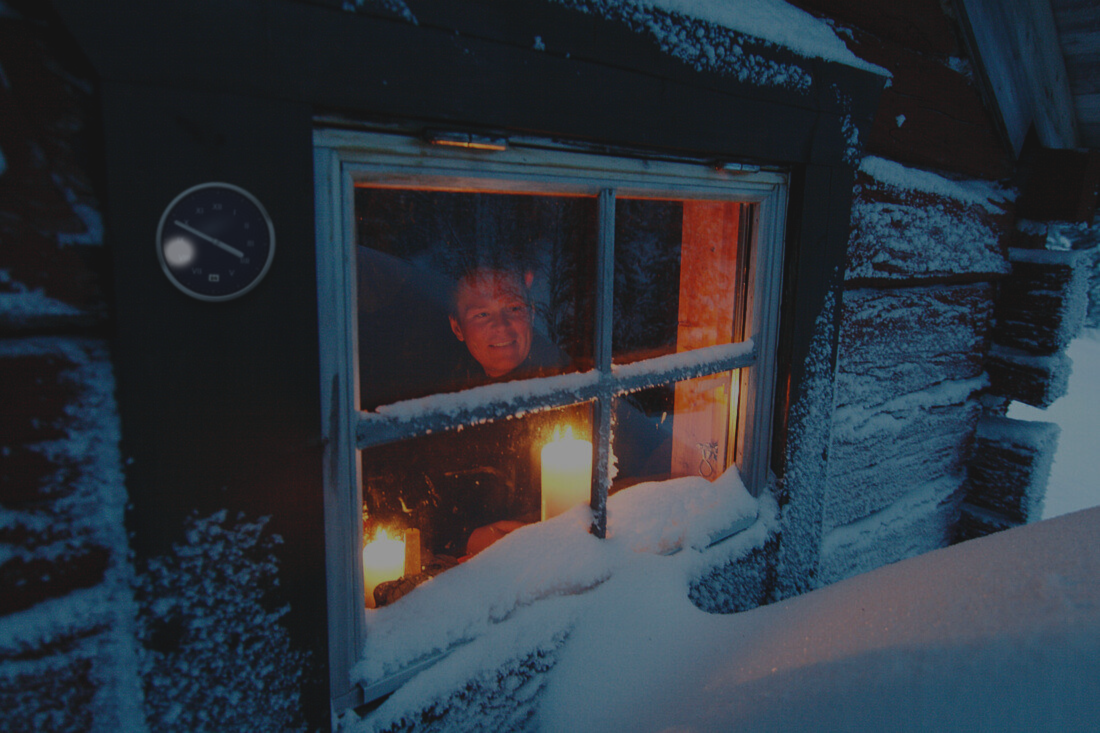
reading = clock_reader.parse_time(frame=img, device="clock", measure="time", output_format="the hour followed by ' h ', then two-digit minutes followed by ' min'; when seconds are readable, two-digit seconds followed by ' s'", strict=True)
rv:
3 h 49 min
